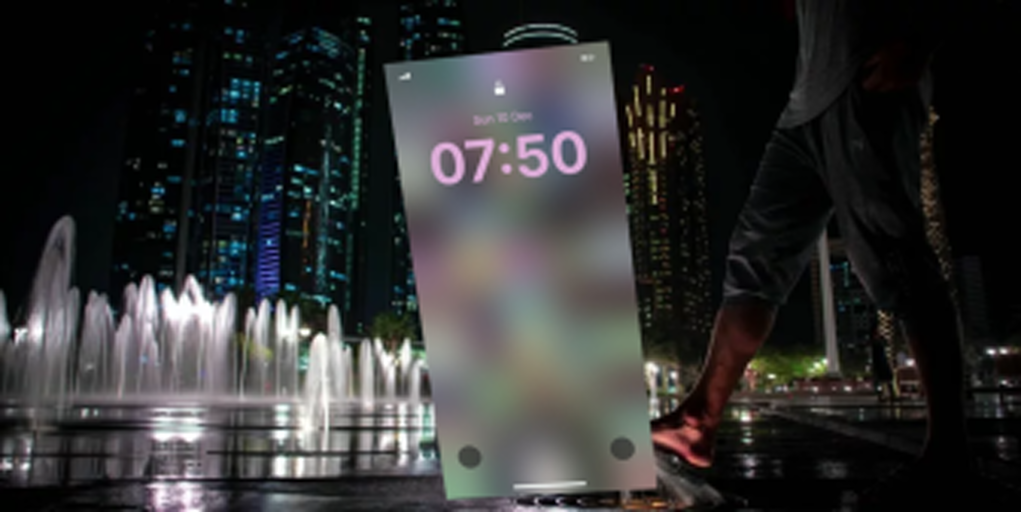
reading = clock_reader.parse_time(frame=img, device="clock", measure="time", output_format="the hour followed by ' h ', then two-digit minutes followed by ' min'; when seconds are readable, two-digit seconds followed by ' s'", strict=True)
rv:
7 h 50 min
